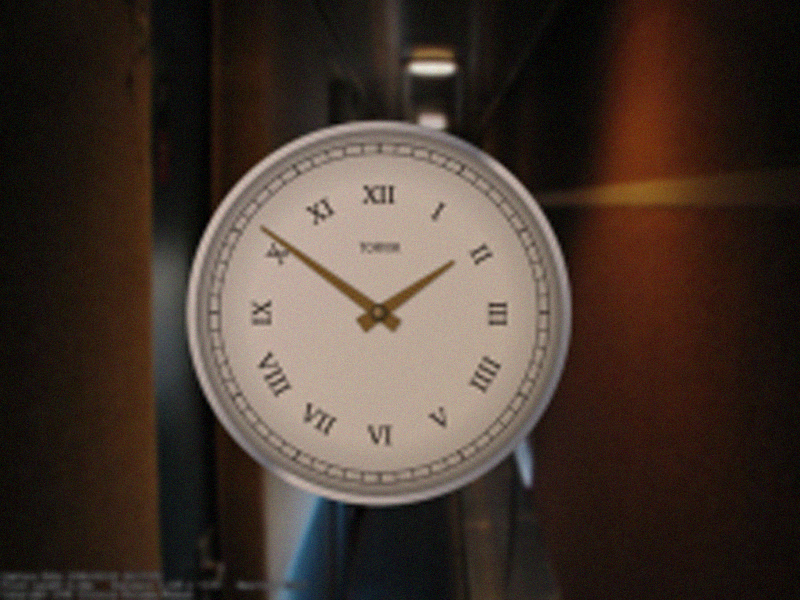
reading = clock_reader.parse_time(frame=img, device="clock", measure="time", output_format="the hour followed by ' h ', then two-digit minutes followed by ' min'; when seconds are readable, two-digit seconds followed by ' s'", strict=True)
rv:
1 h 51 min
